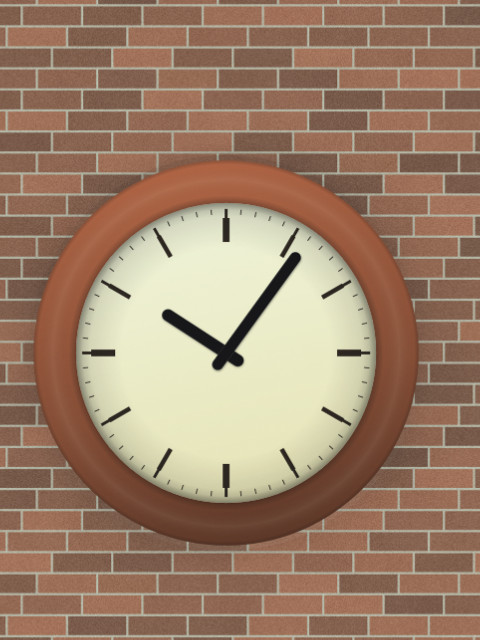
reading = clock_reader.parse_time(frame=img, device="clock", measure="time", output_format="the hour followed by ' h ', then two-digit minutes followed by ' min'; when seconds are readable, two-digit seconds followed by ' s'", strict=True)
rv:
10 h 06 min
